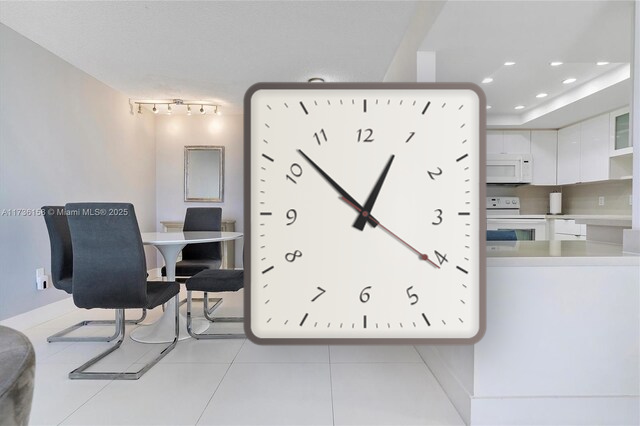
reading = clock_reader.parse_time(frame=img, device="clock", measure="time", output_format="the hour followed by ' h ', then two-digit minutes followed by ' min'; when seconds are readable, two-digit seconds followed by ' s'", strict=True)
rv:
12 h 52 min 21 s
